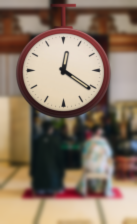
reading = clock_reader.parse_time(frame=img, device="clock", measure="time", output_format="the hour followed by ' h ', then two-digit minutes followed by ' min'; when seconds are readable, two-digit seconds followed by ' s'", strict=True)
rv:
12 h 21 min
